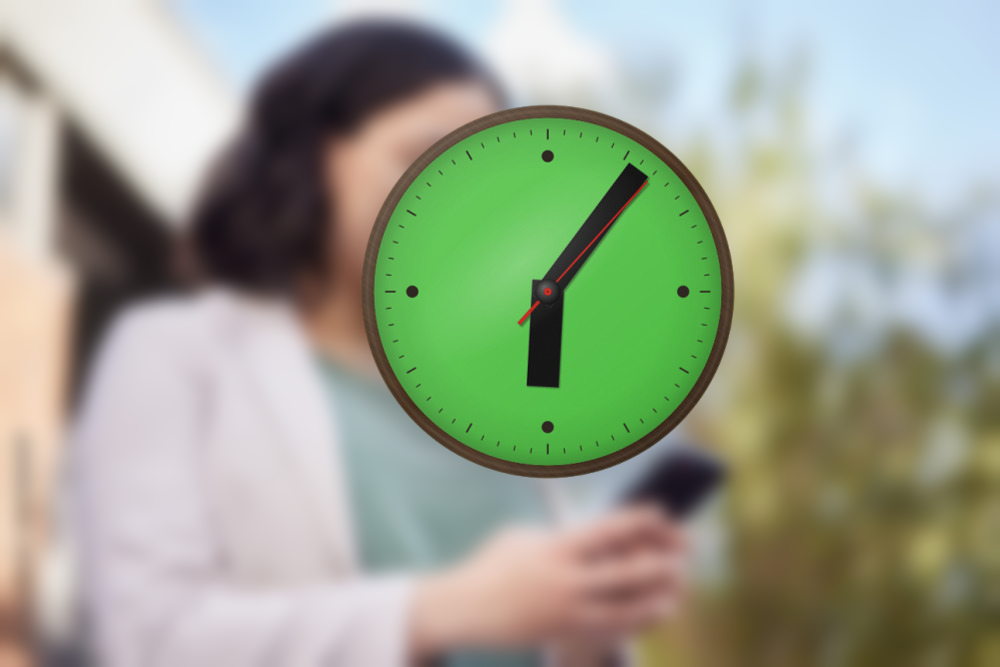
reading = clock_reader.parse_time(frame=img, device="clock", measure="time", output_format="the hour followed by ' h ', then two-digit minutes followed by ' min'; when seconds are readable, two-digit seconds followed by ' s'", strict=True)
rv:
6 h 06 min 07 s
